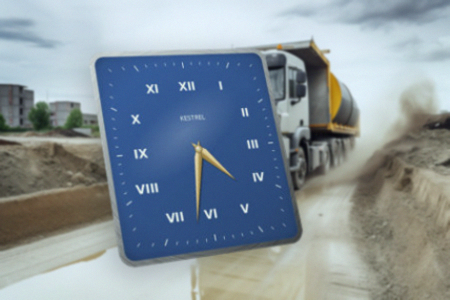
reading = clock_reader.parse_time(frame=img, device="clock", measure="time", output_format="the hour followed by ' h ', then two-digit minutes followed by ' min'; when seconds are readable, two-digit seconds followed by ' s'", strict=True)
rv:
4 h 32 min
